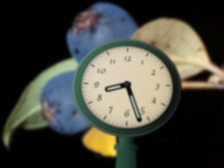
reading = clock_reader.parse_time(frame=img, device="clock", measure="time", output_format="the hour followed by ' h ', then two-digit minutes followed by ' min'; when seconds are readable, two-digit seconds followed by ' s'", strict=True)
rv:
8 h 27 min
